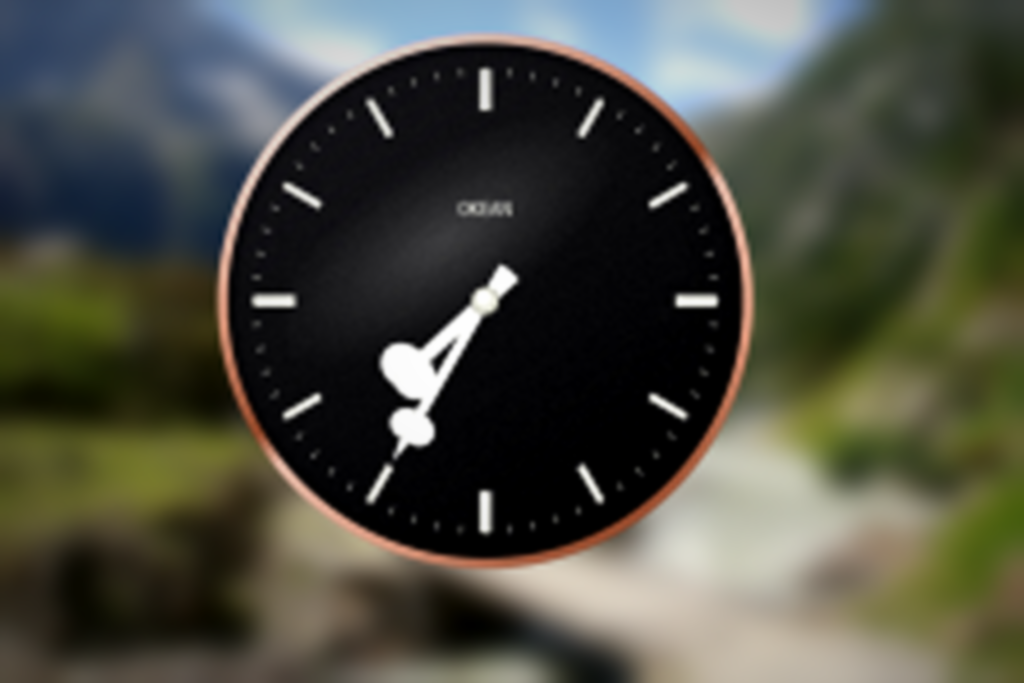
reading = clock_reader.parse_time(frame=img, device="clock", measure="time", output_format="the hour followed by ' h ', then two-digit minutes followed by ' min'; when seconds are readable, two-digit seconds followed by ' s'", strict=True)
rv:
7 h 35 min
